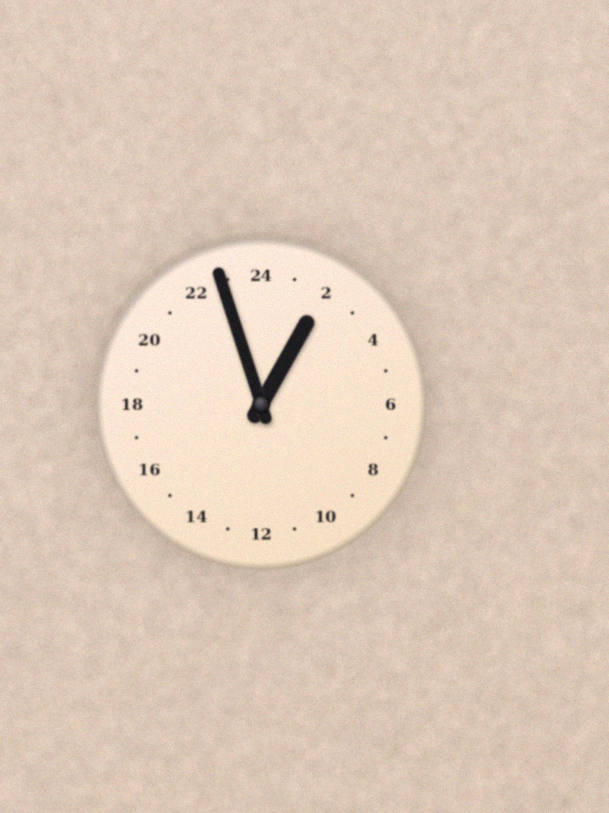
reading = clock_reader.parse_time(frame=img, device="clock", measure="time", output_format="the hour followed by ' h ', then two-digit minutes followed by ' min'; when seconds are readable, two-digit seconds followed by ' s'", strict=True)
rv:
1 h 57 min
